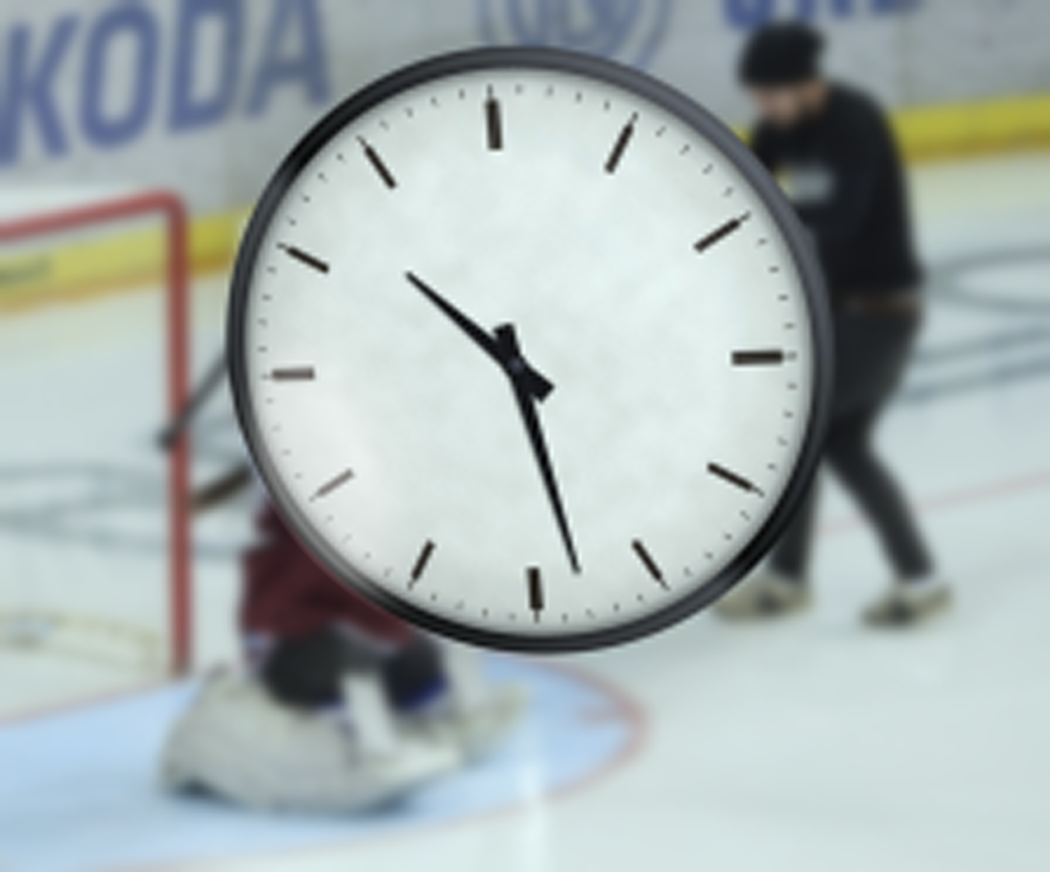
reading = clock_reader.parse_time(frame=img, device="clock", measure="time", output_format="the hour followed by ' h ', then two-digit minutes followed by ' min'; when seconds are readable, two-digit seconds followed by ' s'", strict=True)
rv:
10 h 28 min
